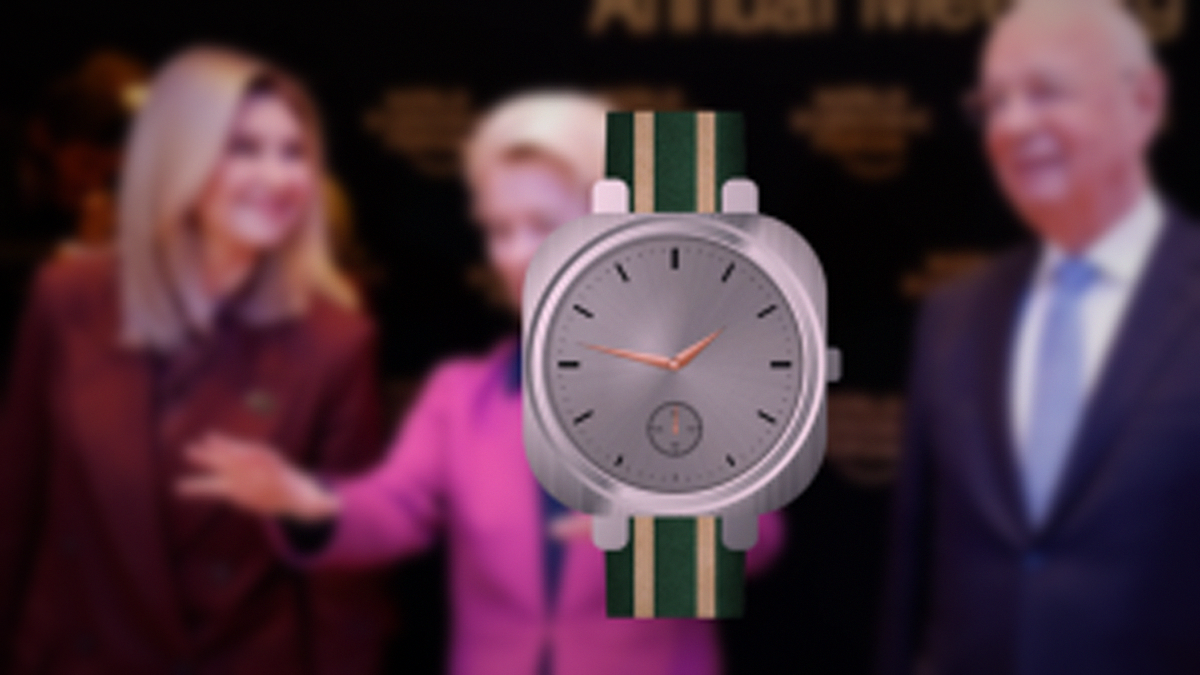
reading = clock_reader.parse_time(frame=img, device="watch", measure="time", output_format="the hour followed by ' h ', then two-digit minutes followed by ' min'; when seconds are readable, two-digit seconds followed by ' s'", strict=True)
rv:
1 h 47 min
